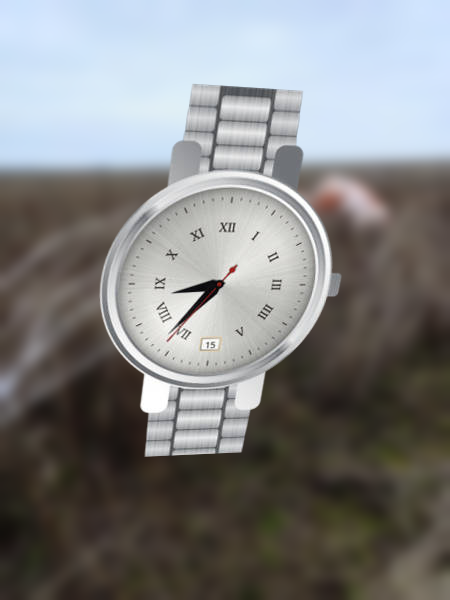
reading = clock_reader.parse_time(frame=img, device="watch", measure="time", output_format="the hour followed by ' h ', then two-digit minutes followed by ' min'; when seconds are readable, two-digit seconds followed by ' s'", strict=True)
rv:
8 h 36 min 36 s
